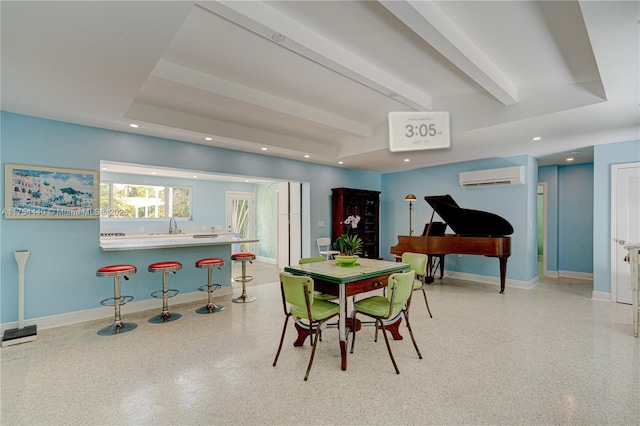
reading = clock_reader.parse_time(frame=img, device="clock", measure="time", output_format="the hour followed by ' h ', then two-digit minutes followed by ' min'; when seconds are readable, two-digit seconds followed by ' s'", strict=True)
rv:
3 h 05 min
